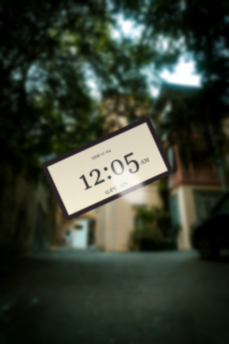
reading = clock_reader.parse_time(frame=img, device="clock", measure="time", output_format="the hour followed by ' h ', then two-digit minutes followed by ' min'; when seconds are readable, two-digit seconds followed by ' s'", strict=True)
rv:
12 h 05 min
